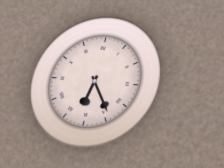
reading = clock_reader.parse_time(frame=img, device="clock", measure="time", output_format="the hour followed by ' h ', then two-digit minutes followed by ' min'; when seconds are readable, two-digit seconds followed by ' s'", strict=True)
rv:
6 h 24 min
